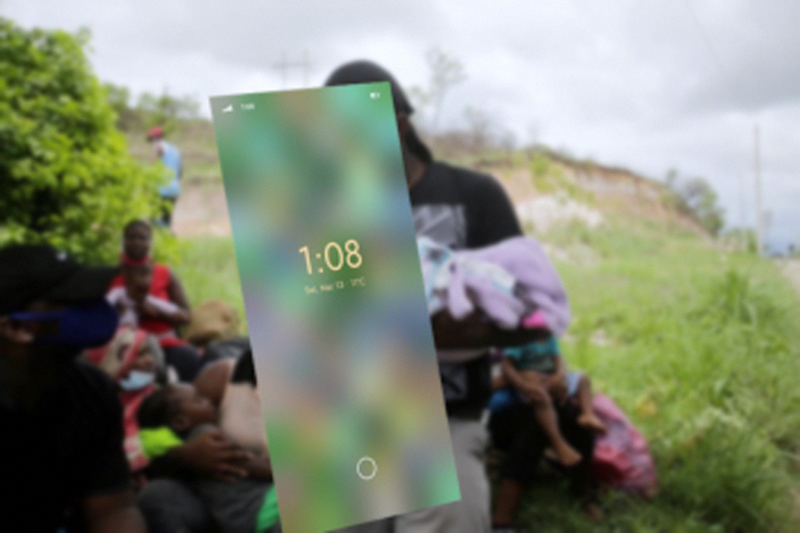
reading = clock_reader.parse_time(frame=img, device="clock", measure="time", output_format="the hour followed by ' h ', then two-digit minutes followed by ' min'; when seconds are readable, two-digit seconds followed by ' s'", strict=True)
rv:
1 h 08 min
